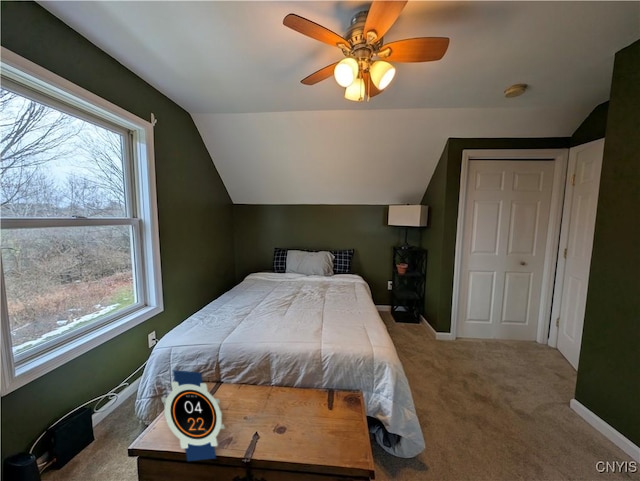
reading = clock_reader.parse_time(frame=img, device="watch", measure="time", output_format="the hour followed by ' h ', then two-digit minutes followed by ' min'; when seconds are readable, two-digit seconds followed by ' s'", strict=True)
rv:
4 h 22 min
